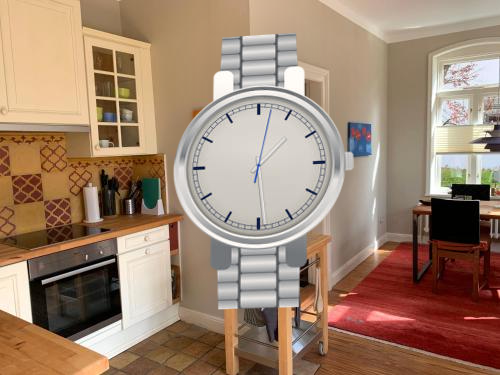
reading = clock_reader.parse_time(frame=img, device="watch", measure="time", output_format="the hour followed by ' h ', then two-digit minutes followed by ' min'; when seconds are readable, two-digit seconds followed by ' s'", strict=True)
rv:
1 h 29 min 02 s
